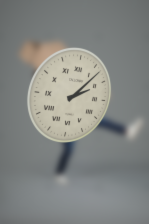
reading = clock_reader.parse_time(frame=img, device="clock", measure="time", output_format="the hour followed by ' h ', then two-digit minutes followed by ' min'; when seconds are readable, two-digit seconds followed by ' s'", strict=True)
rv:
2 h 07 min
